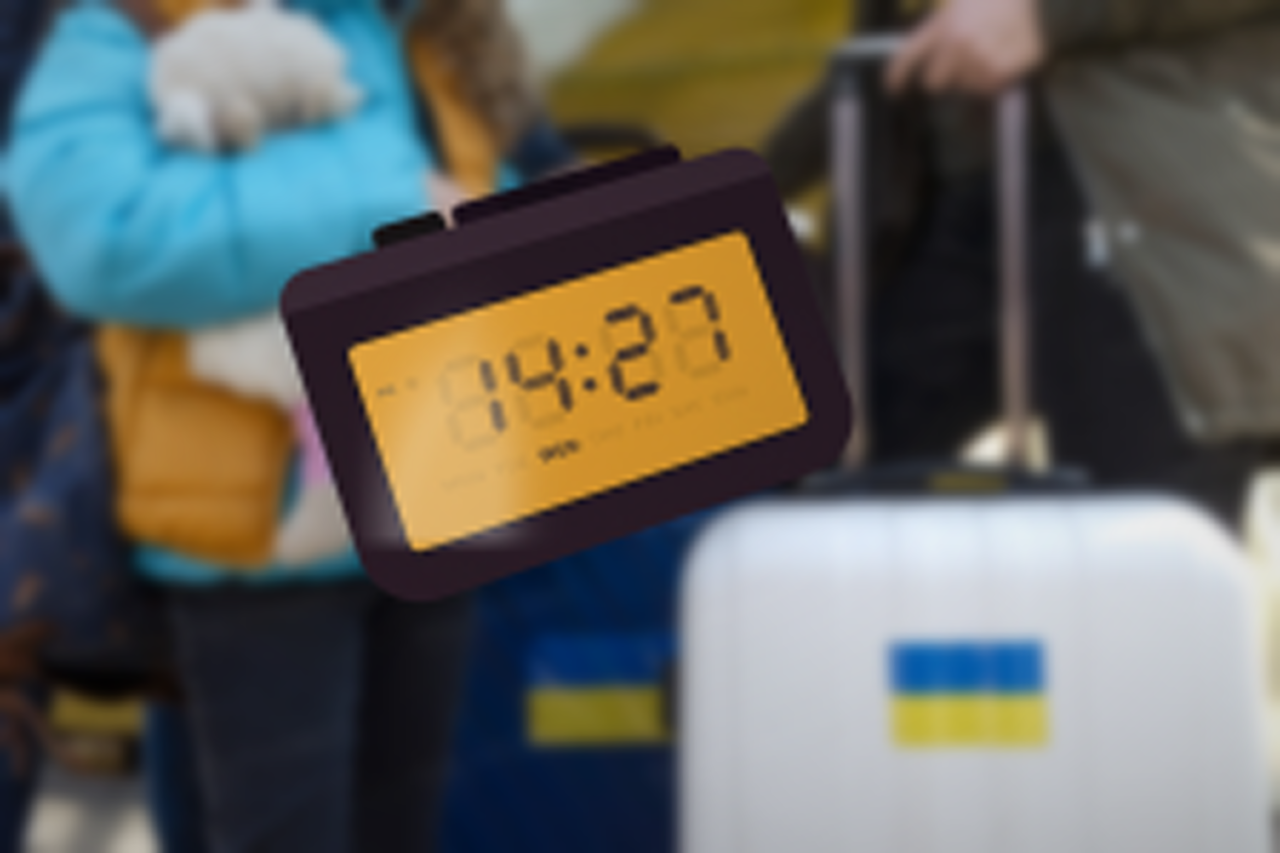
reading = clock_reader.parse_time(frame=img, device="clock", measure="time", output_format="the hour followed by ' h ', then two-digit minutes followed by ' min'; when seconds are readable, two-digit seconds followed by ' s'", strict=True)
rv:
14 h 27 min
